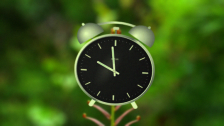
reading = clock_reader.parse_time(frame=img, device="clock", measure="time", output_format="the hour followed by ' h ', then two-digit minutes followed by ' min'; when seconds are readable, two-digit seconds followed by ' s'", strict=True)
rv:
9 h 59 min
